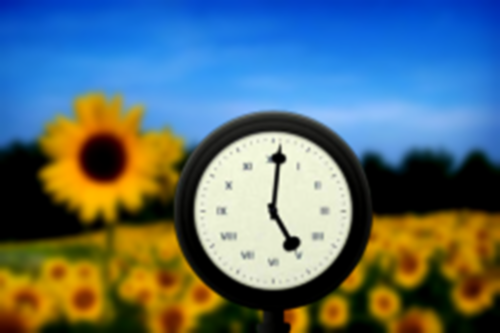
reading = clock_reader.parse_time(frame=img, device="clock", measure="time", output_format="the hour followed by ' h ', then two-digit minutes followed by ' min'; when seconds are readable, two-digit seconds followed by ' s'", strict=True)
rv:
5 h 01 min
